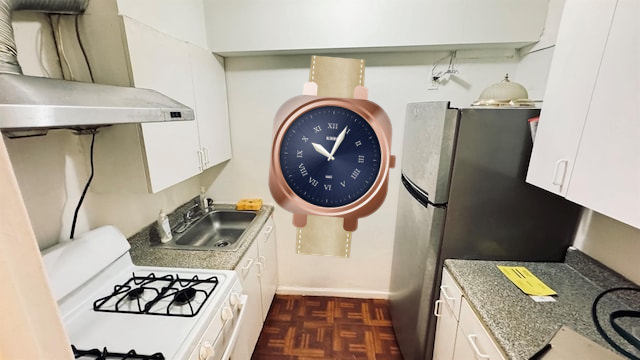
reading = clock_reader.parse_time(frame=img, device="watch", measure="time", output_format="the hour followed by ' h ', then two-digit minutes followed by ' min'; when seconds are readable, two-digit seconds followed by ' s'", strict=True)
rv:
10 h 04 min
